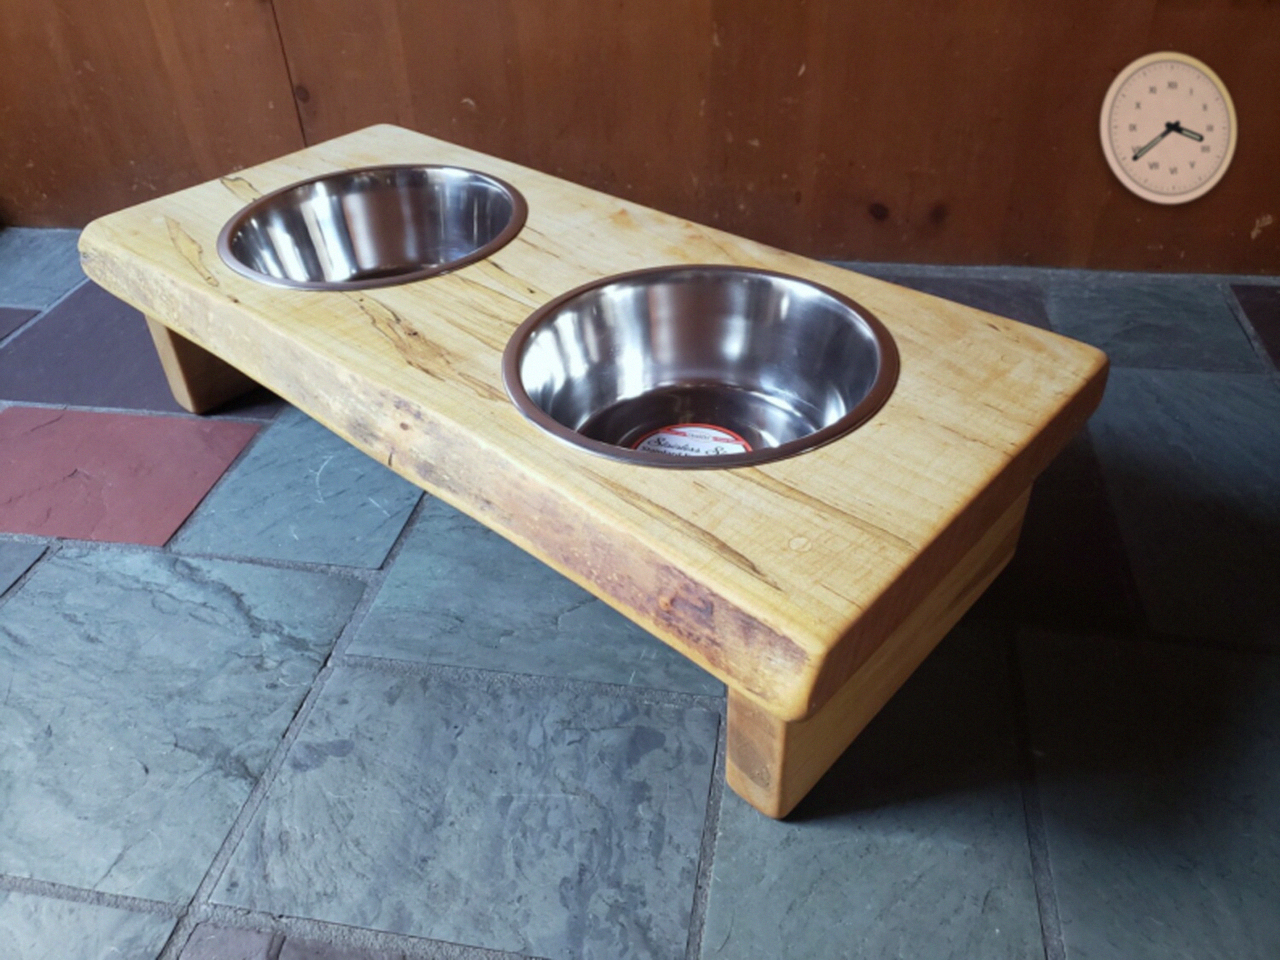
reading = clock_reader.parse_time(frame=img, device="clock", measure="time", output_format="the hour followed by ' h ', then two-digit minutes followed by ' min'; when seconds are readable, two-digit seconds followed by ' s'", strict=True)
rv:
3 h 39 min
